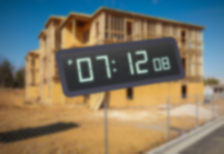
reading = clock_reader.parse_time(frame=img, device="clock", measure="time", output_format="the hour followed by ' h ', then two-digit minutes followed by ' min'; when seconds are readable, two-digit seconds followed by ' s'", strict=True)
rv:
7 h 12 min 08 s
